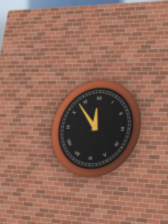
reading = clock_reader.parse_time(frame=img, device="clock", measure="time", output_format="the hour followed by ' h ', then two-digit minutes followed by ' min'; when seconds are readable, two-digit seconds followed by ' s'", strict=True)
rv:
11 h 53 min
